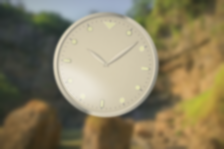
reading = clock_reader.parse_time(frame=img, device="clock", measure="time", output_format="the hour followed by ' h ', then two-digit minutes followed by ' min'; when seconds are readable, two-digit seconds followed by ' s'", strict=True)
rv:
10 h 08 min
